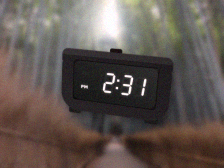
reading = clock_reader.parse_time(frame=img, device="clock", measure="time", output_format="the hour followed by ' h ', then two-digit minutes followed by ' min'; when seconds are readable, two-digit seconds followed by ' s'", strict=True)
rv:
2 h 31 min
